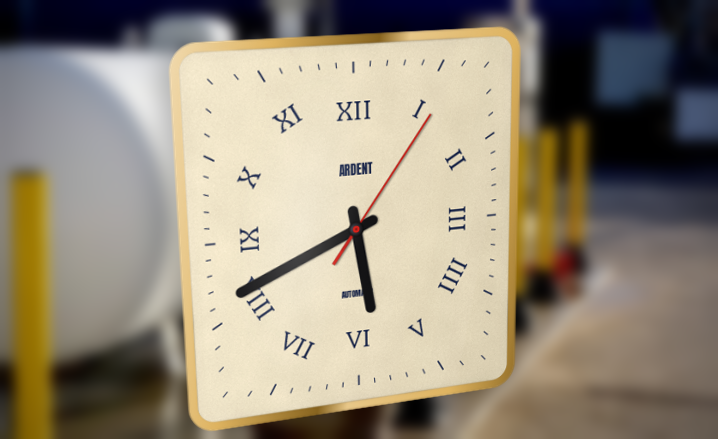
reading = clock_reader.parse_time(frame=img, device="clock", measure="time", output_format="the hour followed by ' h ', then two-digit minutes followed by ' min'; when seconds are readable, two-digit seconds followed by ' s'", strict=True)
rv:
5 h 41 min 06 s
